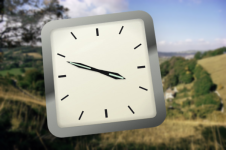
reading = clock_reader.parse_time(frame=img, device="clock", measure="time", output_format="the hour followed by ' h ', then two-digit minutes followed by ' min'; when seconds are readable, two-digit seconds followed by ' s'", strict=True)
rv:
3 h 49 min
